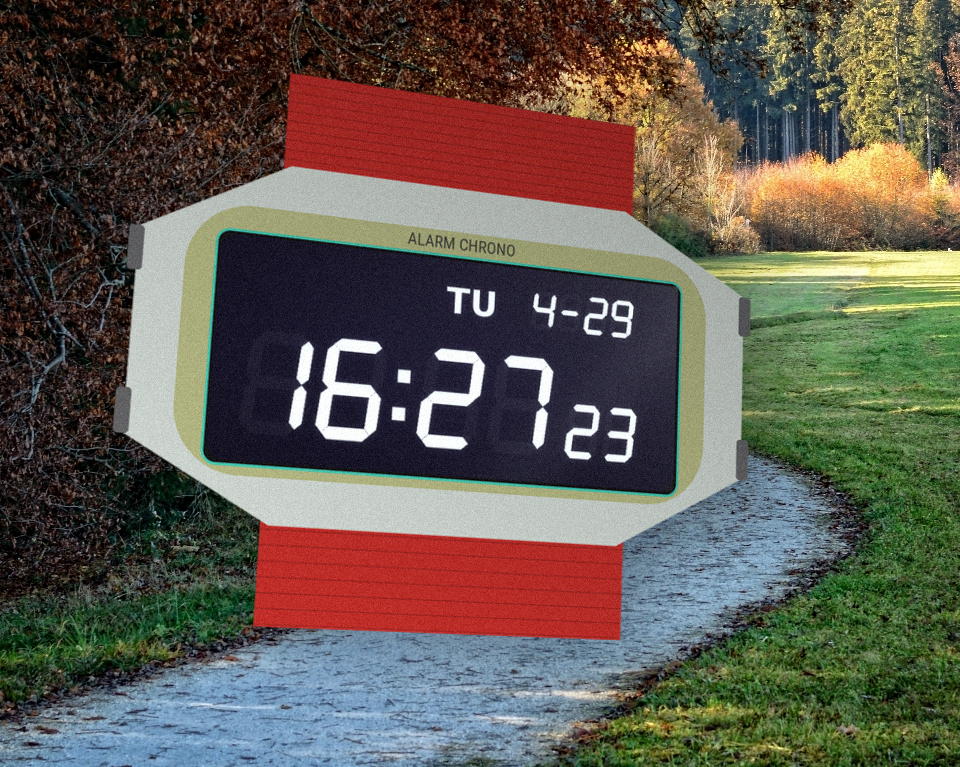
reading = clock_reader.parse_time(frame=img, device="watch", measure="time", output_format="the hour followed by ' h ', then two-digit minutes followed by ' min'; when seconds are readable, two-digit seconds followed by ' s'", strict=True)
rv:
16 h 27 min 23 s
